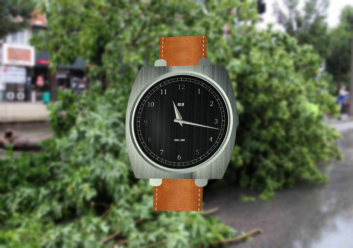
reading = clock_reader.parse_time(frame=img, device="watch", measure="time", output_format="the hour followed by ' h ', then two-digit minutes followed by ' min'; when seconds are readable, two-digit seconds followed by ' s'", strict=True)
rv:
11 h 17 min
